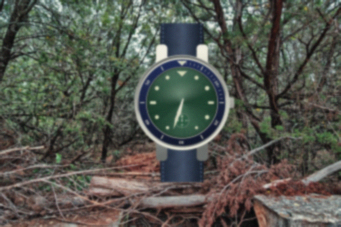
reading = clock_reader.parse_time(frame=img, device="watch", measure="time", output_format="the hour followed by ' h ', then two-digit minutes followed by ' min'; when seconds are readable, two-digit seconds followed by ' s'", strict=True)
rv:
6 h 33 min
